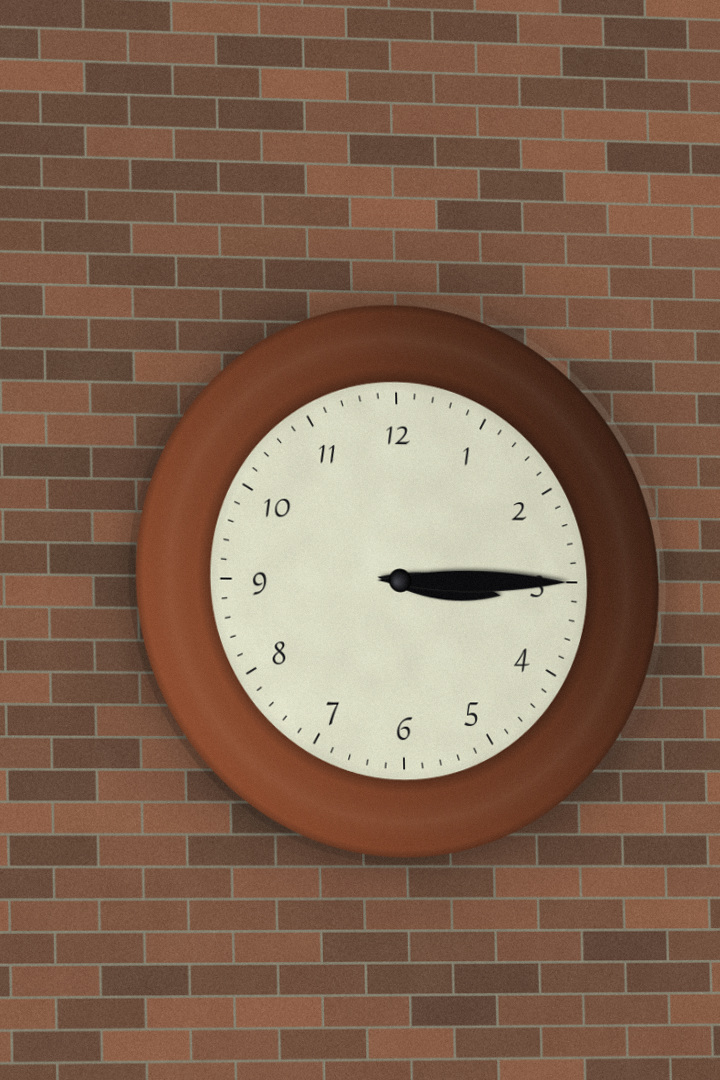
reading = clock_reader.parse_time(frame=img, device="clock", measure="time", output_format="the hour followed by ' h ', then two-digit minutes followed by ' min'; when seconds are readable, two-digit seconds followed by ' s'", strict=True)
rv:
3 h 15 min
